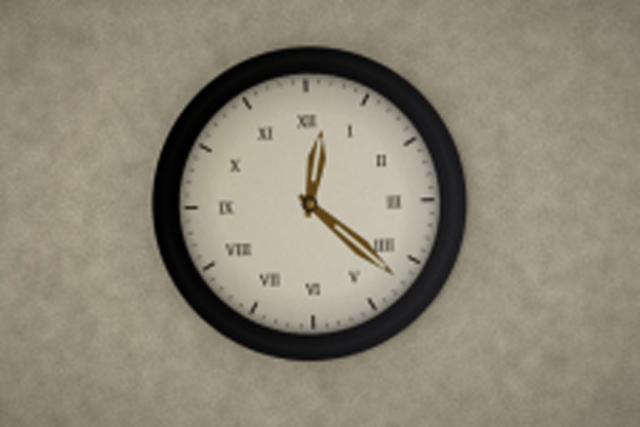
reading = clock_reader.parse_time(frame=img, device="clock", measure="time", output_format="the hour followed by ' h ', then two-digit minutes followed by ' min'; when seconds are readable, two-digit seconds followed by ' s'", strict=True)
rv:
12 h 22 min
